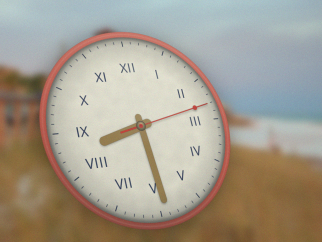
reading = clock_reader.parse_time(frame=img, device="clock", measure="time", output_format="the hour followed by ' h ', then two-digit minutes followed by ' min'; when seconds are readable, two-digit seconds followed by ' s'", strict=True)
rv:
8 h 29 min 13 s
